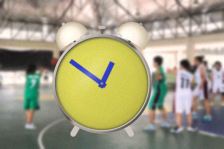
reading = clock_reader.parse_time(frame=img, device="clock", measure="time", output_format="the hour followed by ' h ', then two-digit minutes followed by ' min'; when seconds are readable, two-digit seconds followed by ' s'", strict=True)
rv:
12 h 51 min
